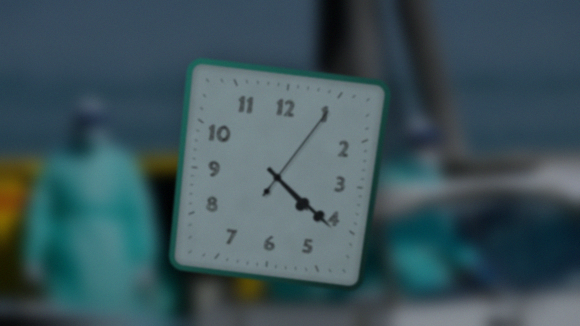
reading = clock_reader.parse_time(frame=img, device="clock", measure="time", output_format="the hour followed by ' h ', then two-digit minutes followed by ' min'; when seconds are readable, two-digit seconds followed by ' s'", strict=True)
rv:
4 h 21 min 05 s
